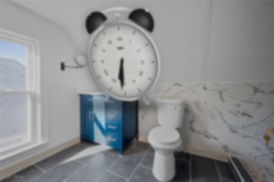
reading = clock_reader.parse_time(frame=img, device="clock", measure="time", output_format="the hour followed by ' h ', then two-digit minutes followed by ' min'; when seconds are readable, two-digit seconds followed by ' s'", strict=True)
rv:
6 h 31 min
